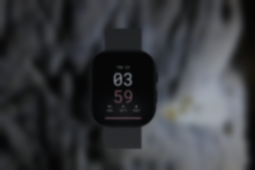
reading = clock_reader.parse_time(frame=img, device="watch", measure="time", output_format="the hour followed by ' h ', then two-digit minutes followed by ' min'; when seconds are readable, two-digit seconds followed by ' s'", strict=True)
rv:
3 h 59 min
